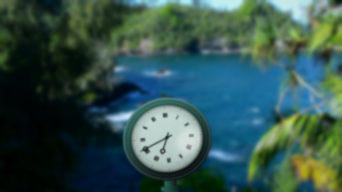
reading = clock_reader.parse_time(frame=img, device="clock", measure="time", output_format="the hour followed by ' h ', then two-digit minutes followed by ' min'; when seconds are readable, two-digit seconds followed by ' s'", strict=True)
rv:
6 h 41 min
